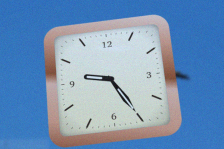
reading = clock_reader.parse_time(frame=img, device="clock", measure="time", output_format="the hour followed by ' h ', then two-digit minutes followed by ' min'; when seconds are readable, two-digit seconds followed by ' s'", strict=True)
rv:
9 h 25 min
